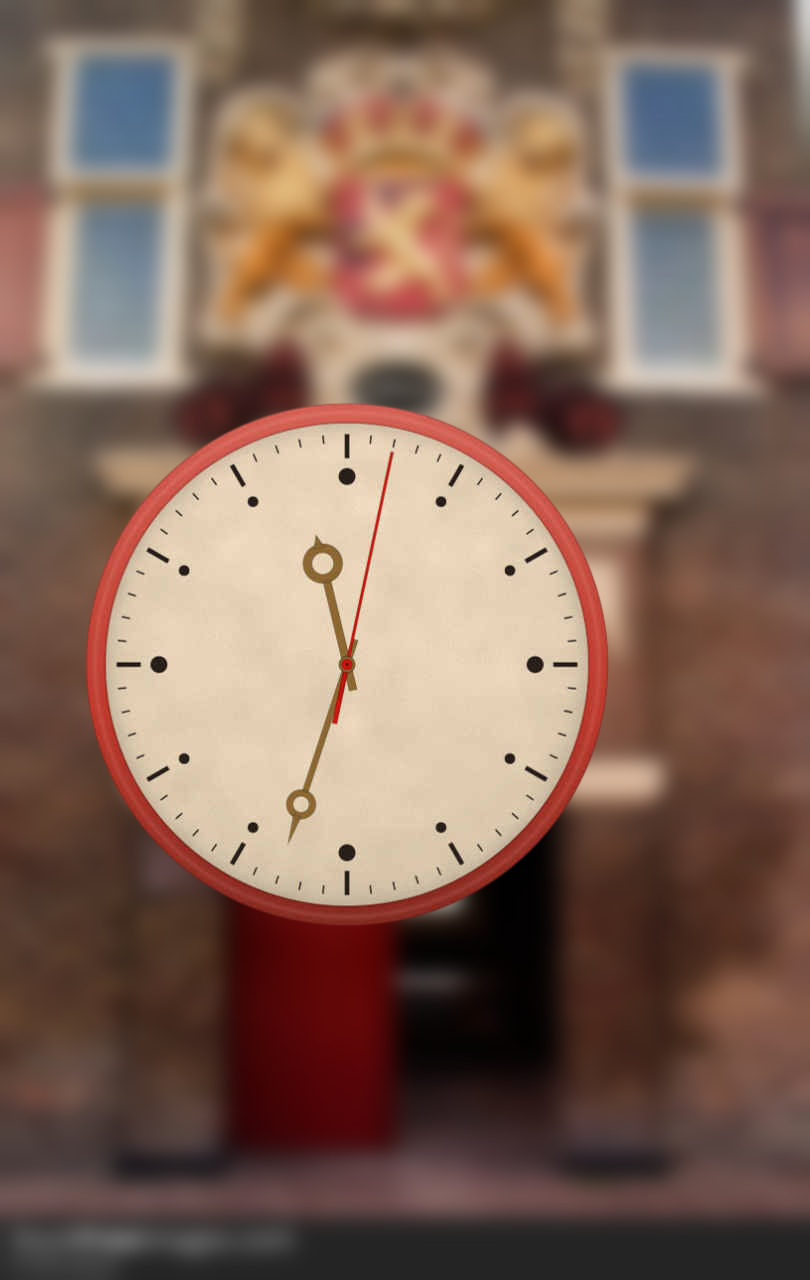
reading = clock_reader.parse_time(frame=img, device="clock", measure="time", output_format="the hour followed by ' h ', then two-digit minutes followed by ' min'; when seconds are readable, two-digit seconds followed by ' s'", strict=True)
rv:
11 h 33 min 02 s
